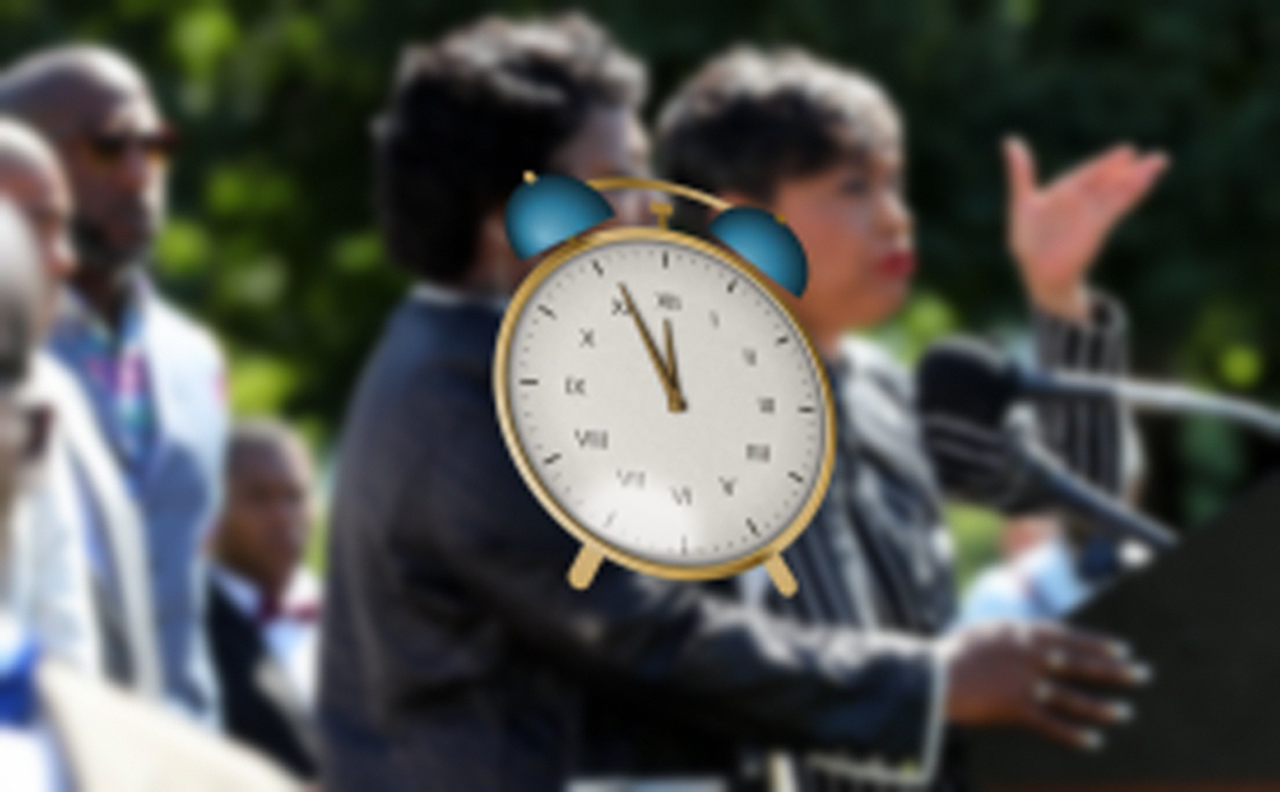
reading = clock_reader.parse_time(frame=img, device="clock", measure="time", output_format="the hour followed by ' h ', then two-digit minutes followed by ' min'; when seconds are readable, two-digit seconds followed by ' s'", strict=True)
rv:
11 h 56 min
